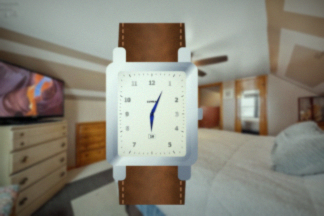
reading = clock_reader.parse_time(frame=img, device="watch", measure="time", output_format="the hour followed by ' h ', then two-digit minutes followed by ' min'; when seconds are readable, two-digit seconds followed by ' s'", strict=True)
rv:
6 h 04 min
